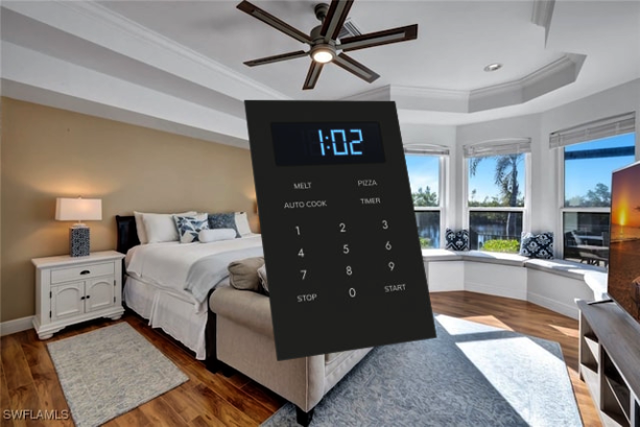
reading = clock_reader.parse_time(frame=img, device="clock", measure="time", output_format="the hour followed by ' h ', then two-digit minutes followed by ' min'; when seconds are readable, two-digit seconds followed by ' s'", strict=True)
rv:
1 h 02 min
